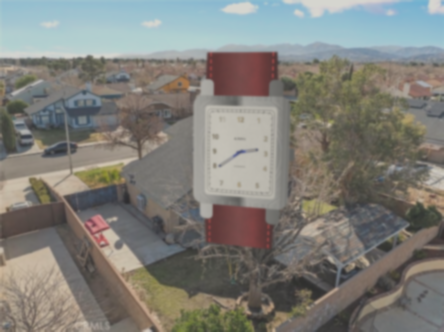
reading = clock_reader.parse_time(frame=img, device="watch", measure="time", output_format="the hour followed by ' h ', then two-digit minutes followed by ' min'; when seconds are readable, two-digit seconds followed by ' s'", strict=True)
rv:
2 h 39 min
